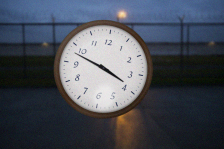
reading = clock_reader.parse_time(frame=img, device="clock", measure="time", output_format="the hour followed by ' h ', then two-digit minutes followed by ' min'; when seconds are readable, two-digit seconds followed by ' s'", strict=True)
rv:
3 h 48 min
